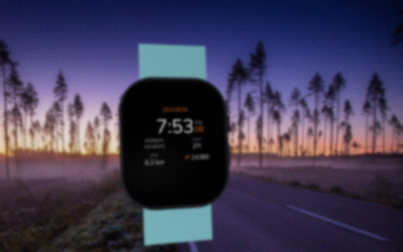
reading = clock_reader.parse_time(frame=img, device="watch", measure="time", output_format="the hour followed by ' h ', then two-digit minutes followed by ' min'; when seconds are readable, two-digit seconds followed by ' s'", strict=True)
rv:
7 h 53 min
